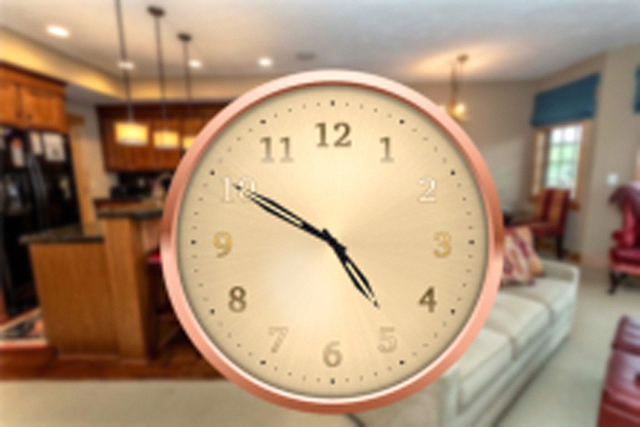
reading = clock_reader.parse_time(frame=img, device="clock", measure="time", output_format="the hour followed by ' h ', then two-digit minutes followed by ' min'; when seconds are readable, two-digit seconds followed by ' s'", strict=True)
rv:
4 h 50 min
